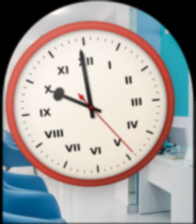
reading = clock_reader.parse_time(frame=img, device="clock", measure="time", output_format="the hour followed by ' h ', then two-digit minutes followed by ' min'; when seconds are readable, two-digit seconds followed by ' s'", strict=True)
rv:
9 h 59 min 24 s
